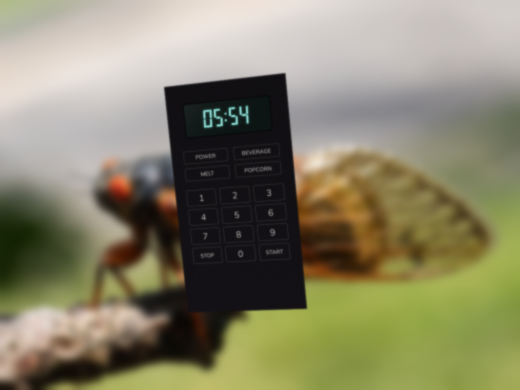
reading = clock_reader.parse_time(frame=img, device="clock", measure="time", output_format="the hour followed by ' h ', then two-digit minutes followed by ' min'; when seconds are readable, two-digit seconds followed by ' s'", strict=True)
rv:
5 h 54 min
